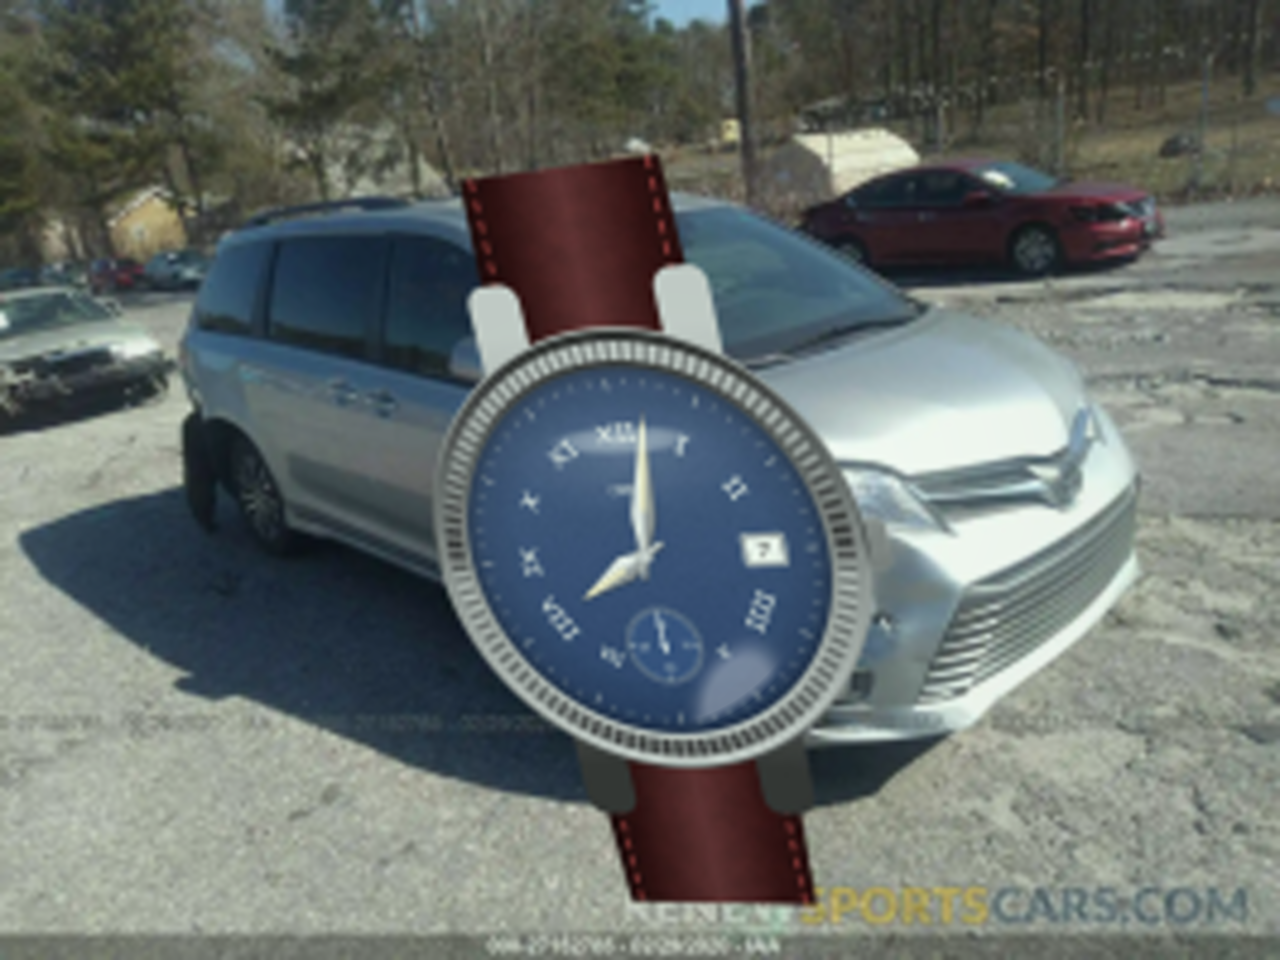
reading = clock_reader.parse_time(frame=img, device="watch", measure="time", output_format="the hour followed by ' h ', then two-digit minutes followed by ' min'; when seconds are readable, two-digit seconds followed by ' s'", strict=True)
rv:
8 h 02 min
